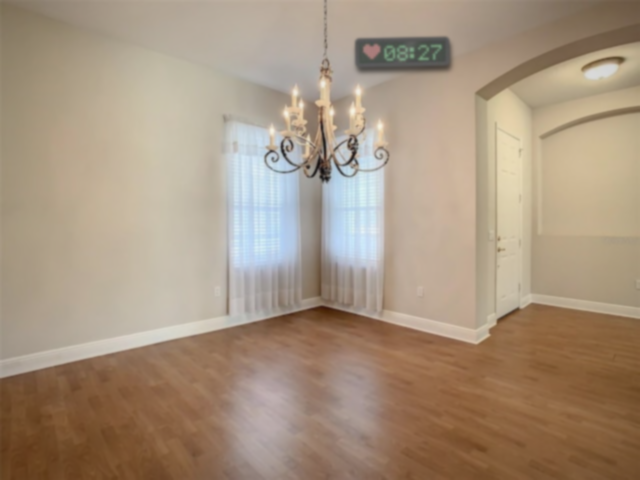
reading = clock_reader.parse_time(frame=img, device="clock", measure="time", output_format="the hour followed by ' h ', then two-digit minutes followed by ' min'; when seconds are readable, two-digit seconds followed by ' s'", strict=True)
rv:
8 h 27 min
